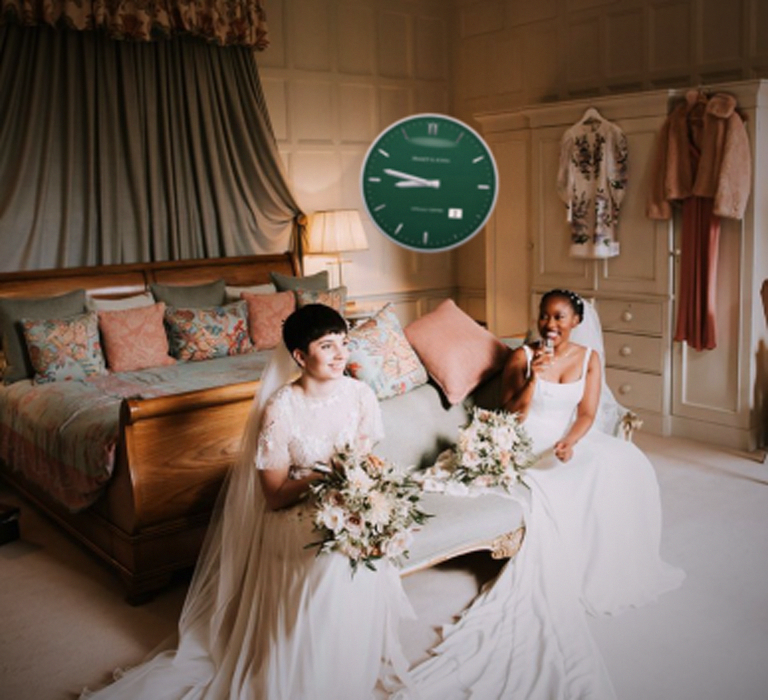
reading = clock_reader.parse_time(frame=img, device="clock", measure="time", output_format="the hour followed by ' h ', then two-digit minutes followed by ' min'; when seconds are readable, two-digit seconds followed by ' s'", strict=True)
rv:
8 h 47 min
